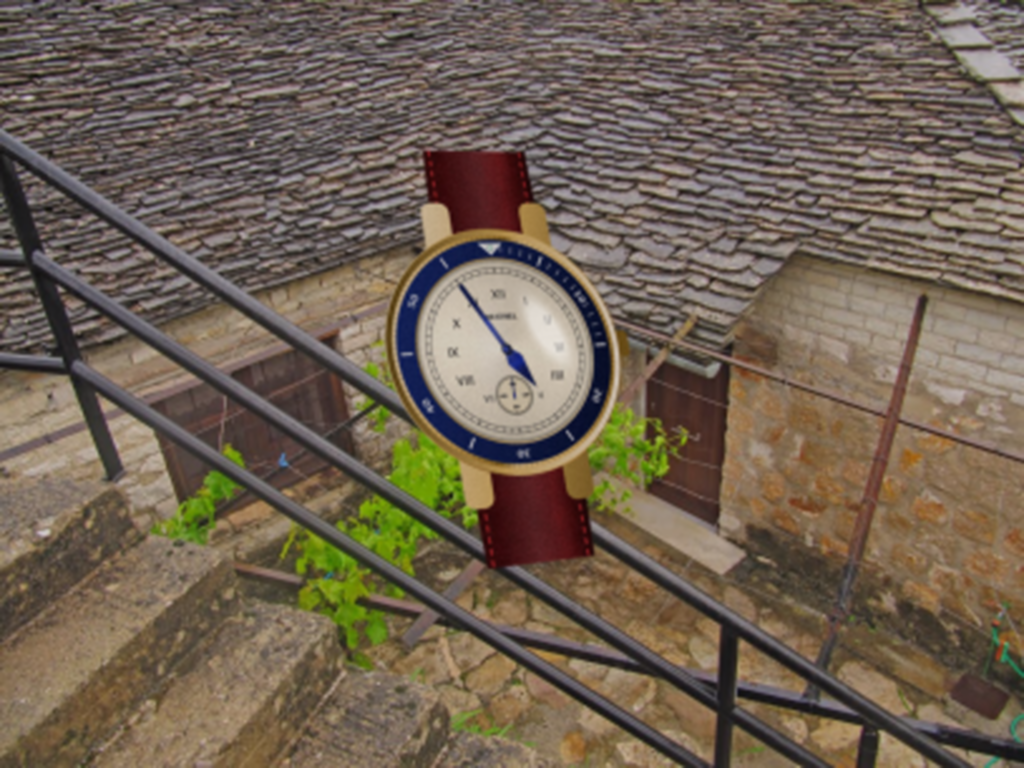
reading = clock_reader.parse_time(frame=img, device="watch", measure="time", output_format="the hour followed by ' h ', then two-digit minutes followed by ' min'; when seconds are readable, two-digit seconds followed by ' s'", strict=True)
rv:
4 h 55 min
